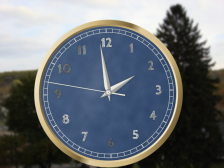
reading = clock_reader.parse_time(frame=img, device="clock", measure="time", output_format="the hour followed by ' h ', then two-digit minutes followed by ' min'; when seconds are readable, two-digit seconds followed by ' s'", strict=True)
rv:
1 h 58 min 47 s
